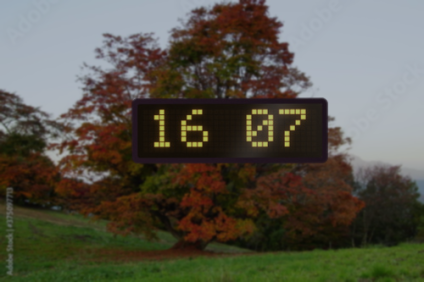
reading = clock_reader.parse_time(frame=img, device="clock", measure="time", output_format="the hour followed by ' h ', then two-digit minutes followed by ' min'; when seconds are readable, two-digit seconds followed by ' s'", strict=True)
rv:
16 h 07 min
